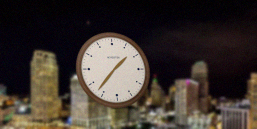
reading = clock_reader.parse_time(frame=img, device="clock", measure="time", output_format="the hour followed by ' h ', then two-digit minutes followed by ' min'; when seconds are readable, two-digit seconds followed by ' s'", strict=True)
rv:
1 h 37 min
